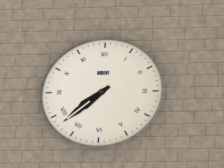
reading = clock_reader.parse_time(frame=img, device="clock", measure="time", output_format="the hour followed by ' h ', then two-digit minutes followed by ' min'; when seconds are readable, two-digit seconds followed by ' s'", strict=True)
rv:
7 h 38 min
